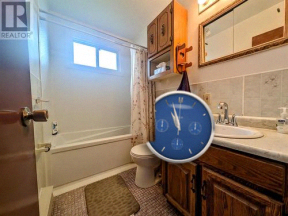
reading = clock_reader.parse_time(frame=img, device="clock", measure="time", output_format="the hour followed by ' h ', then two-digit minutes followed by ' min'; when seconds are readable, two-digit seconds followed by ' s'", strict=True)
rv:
10 h 57 min
